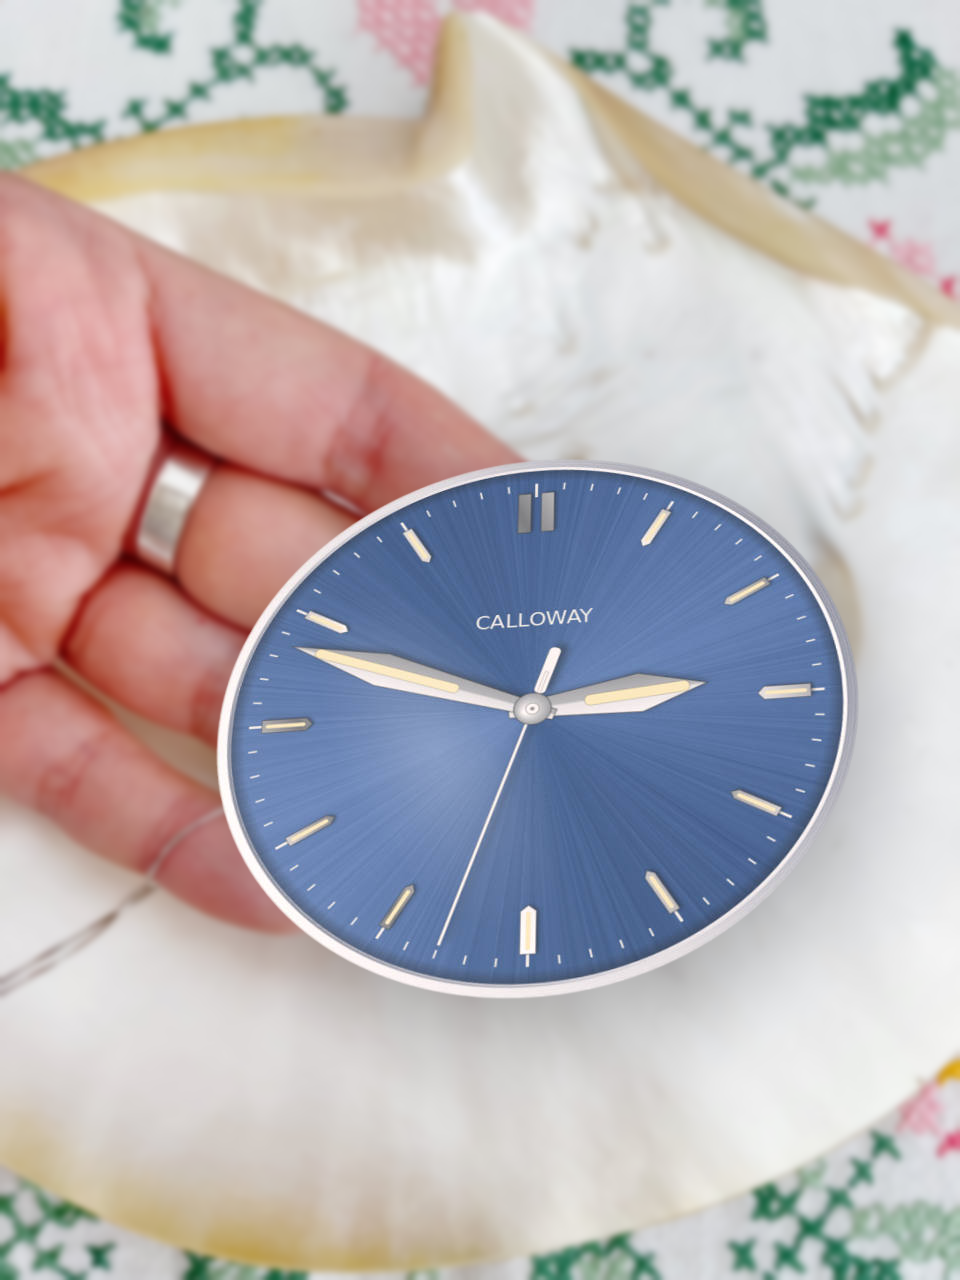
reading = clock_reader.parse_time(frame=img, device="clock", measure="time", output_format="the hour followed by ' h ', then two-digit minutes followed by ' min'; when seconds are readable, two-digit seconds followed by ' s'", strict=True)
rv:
2 h 48 min 33 s
